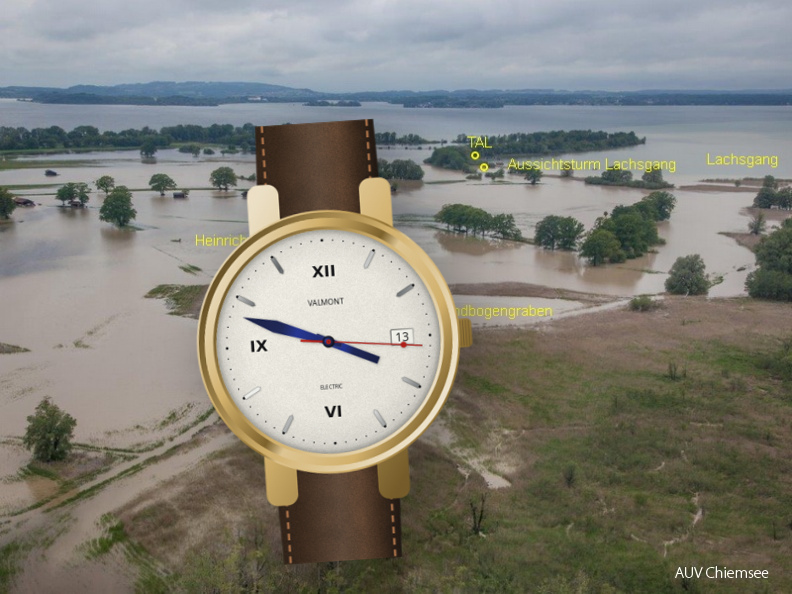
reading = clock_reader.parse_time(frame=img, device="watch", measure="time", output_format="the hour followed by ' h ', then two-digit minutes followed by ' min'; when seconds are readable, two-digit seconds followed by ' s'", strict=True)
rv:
3 h 48 min 16 s
